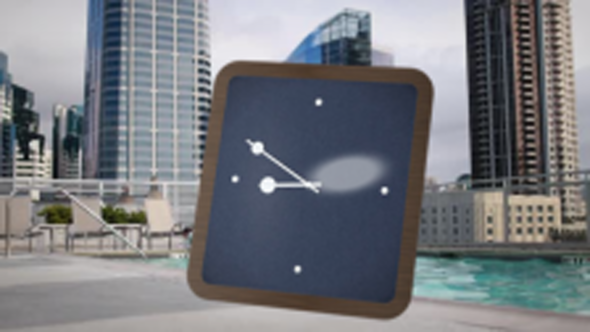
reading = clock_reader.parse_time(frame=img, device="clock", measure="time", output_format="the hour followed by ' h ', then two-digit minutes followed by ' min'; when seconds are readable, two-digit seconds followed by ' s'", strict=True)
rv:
8 h 50 min
